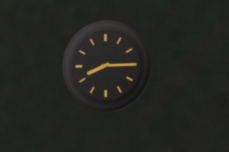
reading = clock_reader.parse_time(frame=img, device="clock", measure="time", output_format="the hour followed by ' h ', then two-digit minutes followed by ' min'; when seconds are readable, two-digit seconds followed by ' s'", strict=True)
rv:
8 h 15 min
